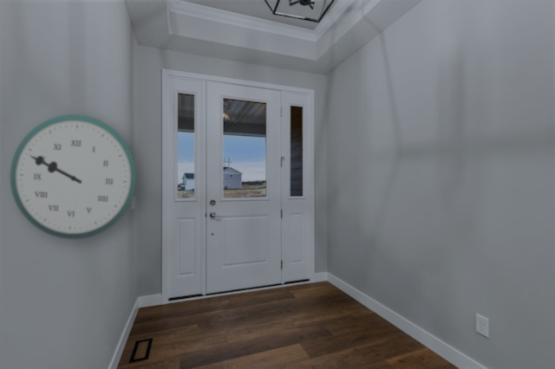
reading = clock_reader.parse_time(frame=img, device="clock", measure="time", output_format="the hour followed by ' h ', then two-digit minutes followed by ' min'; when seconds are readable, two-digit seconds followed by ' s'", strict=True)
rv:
9 h 49 min
